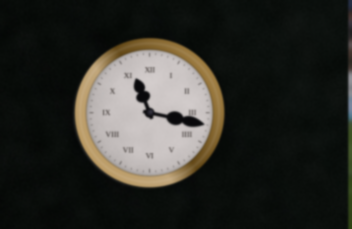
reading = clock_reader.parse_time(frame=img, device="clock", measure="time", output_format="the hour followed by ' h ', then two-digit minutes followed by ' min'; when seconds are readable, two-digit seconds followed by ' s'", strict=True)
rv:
11 h 17 min
